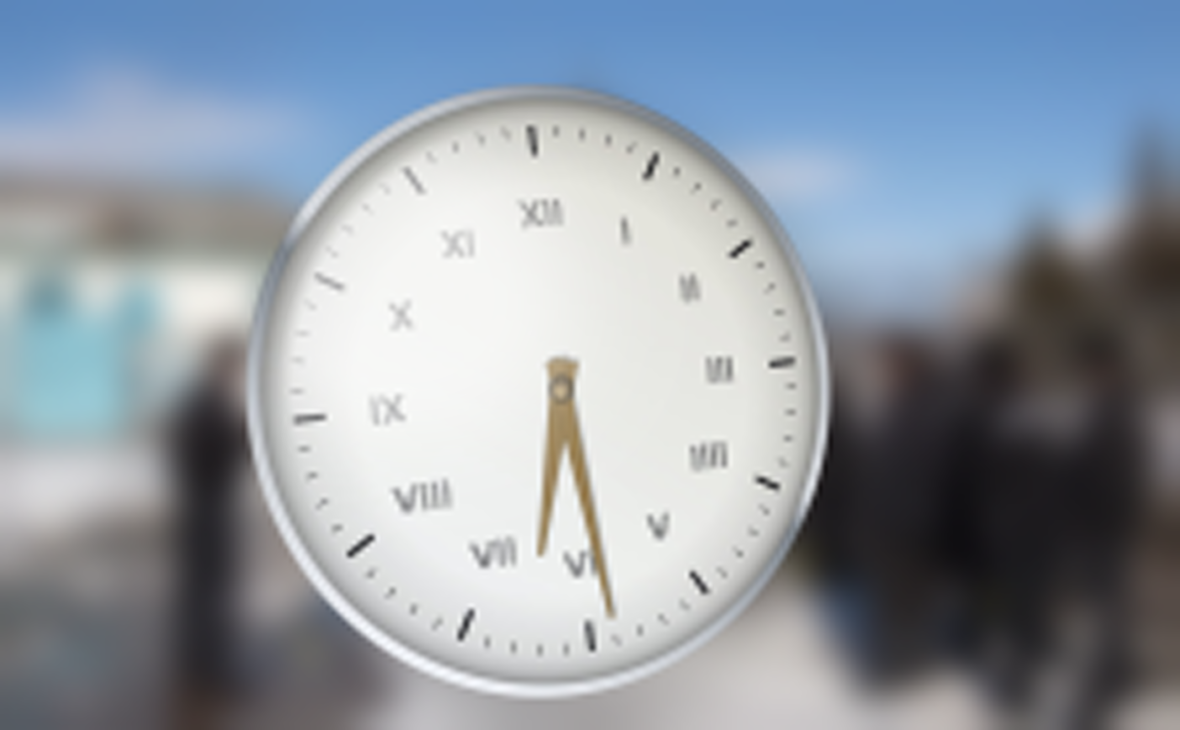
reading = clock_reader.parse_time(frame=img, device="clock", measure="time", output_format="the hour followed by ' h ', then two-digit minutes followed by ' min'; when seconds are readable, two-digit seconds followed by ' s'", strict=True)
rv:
6 h 29 min
